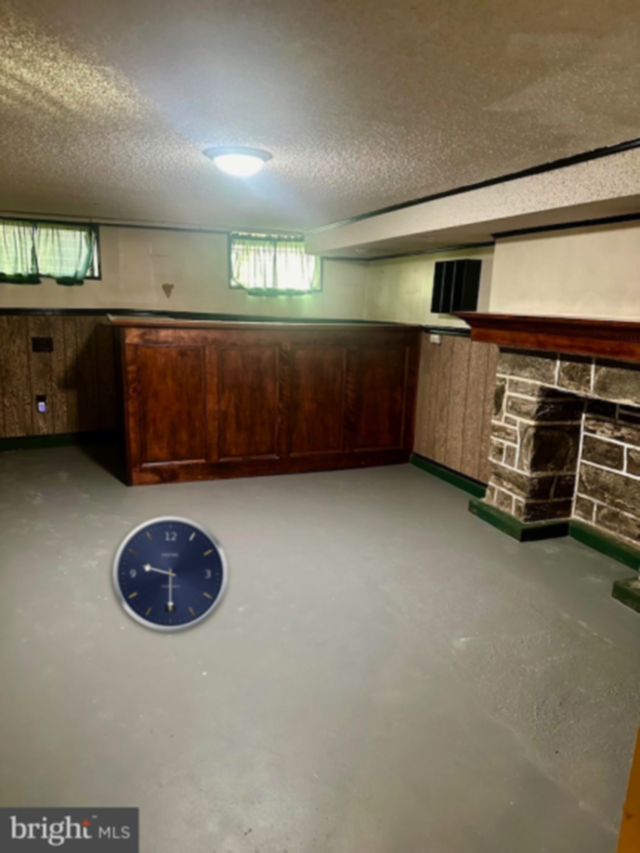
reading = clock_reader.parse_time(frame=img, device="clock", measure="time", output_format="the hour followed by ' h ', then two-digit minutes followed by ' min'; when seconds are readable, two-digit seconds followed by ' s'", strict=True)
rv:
9 h 30 min
